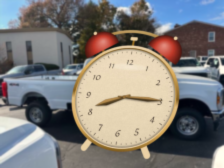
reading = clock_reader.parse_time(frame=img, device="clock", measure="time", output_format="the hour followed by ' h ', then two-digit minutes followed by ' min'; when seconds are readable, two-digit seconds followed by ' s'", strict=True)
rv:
8 h 15 min
